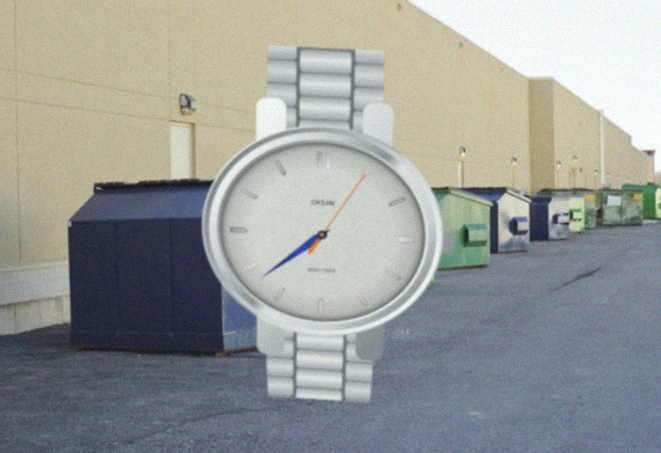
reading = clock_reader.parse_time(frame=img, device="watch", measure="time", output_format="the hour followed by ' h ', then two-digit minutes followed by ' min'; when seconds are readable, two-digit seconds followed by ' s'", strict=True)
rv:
7 h 38 min 05 s
